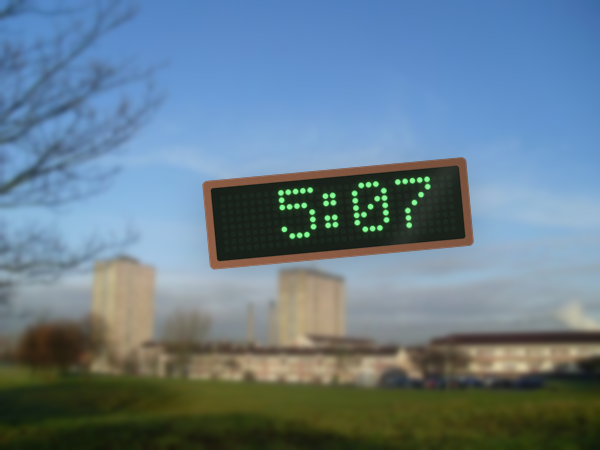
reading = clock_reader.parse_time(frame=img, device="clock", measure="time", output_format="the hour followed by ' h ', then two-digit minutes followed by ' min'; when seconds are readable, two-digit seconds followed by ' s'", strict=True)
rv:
5 h 07 min
